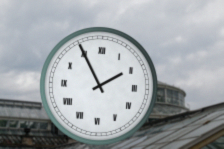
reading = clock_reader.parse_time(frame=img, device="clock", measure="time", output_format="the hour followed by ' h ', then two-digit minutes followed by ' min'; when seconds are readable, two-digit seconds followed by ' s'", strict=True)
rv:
1 h 55 min
